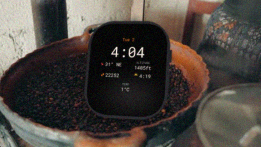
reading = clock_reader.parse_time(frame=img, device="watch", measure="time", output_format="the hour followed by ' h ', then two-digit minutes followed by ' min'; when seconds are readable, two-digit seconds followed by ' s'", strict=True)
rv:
4 h 04 min
